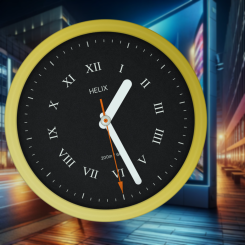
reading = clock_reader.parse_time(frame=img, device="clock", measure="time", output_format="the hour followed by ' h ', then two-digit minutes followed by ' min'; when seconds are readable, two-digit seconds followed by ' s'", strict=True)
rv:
1 h 27 min 30 s
